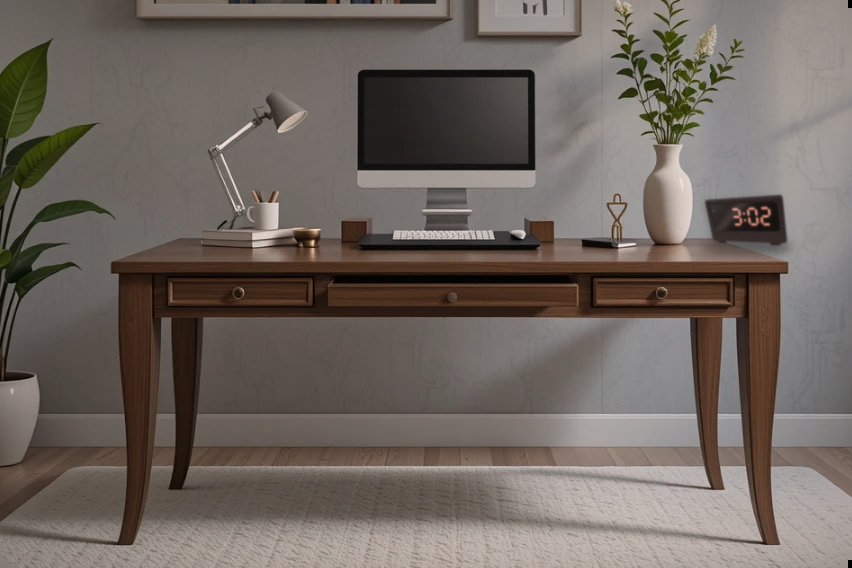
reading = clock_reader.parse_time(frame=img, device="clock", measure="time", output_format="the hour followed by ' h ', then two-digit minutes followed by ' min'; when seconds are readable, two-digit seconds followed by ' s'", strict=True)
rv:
3 h 02 min
